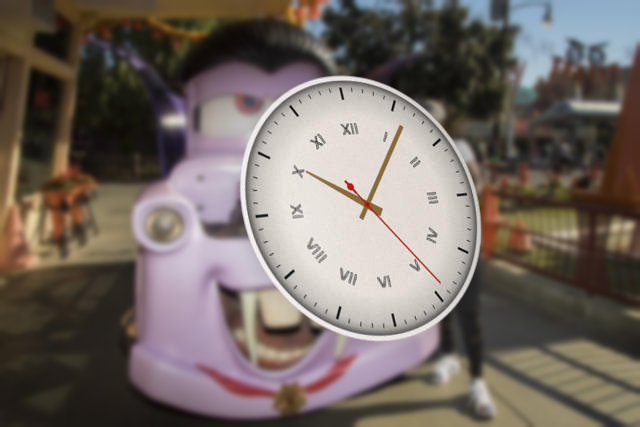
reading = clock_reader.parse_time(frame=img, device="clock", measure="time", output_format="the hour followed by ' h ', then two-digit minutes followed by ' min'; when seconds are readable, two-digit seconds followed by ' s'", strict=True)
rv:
10 h 06 min 24 s
